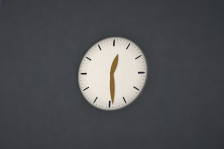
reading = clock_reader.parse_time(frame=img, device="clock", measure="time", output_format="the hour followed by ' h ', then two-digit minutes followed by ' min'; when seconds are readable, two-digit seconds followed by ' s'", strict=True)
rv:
12 h 29 min
